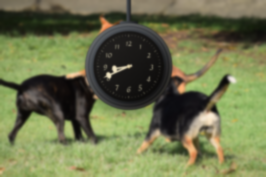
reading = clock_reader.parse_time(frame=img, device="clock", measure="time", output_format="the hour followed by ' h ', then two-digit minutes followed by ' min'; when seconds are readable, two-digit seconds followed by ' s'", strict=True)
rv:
8 h 41 min
